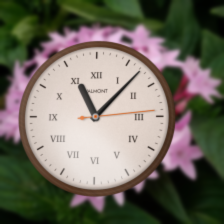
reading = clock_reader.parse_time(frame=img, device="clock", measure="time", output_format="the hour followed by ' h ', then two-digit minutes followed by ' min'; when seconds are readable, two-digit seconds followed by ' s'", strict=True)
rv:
11 h 07 min 14 s
